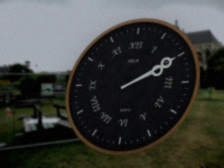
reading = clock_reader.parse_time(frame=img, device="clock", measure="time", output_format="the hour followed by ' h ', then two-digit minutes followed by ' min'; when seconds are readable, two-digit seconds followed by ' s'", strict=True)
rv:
2 h 10 min
